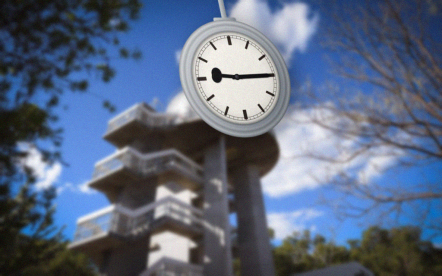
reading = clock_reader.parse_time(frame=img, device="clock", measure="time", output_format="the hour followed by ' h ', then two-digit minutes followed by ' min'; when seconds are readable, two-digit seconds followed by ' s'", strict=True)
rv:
9 h 15 min
